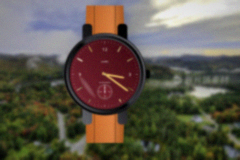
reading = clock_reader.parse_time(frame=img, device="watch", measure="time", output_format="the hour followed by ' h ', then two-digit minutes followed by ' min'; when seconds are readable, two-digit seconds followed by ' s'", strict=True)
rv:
3 h 21 min
